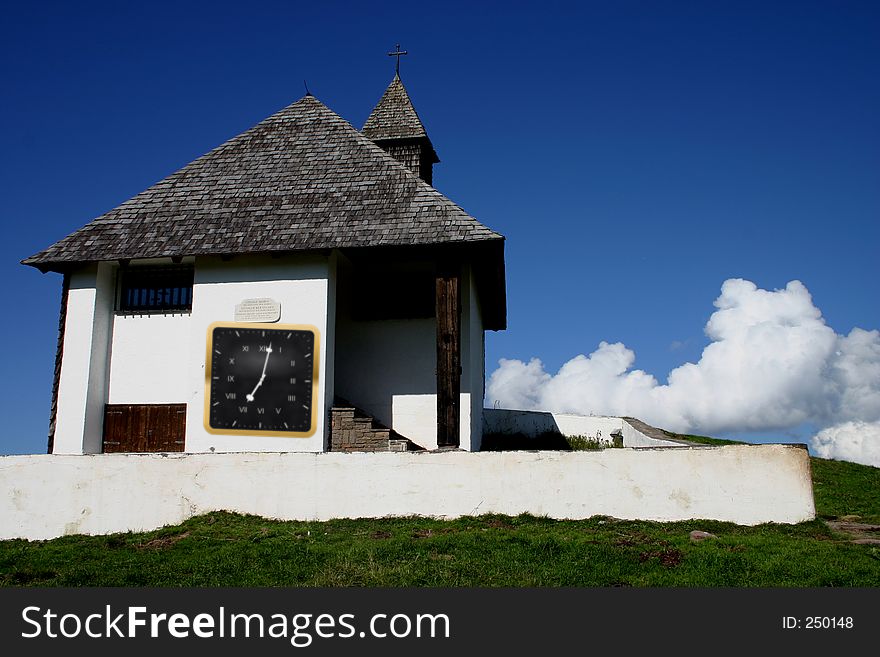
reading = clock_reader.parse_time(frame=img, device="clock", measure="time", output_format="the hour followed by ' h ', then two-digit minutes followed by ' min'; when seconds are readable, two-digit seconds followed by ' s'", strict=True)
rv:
7 h 02 min
